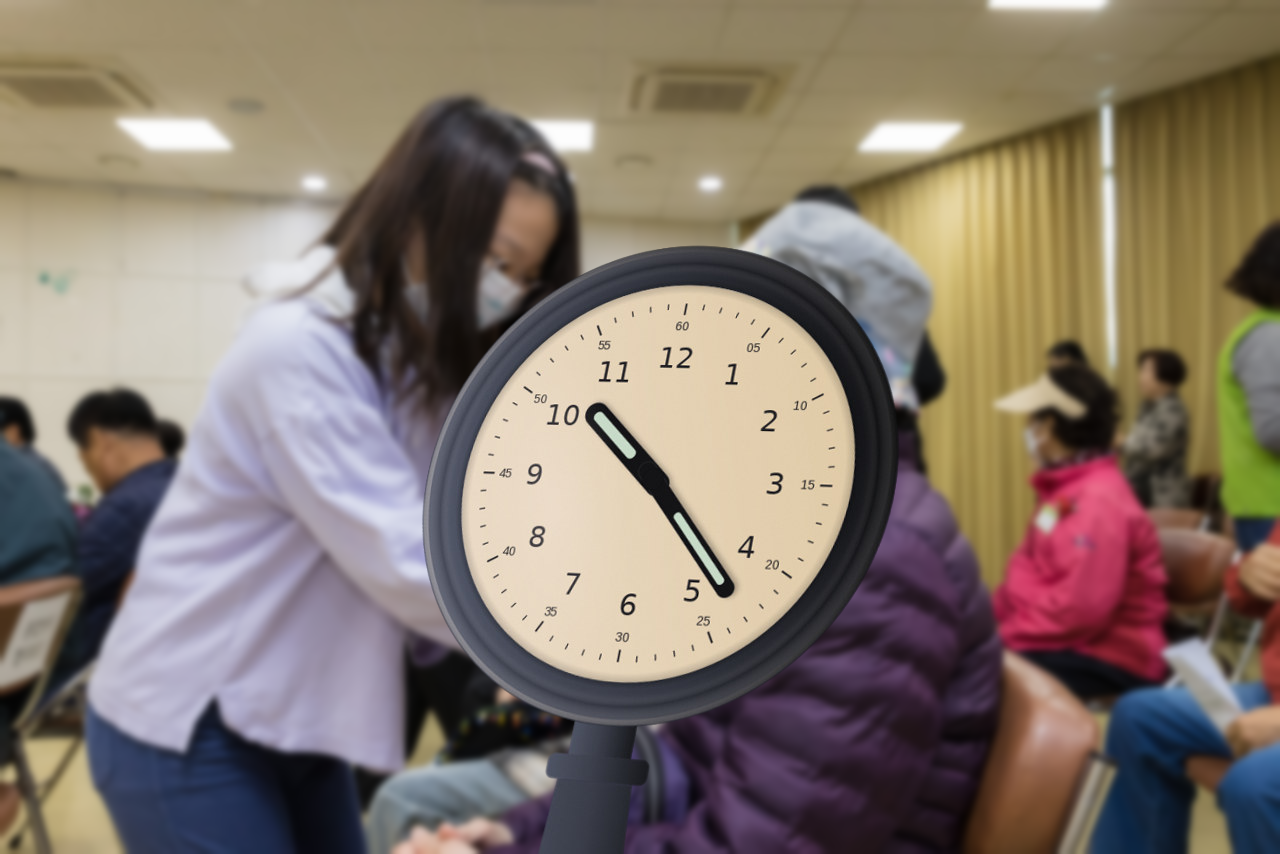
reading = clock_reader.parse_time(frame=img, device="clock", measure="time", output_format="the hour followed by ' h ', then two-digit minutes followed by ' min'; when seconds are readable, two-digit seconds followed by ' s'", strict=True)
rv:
10 h 23 min
